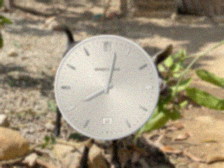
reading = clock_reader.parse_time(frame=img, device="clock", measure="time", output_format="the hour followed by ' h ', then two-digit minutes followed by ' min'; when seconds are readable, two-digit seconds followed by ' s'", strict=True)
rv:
8 h 02 min
